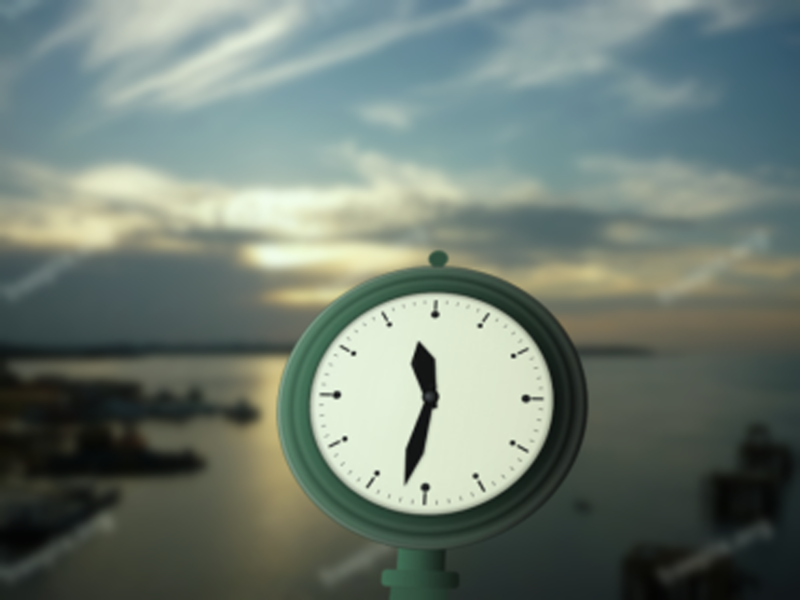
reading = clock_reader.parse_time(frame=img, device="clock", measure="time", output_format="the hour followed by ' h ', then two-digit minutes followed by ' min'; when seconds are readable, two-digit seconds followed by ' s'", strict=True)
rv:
11 h 32 min
